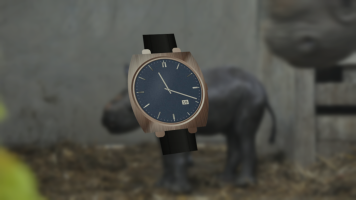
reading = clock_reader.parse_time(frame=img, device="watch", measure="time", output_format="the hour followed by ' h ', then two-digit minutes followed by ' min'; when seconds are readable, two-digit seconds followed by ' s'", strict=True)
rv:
11 h 19 min
